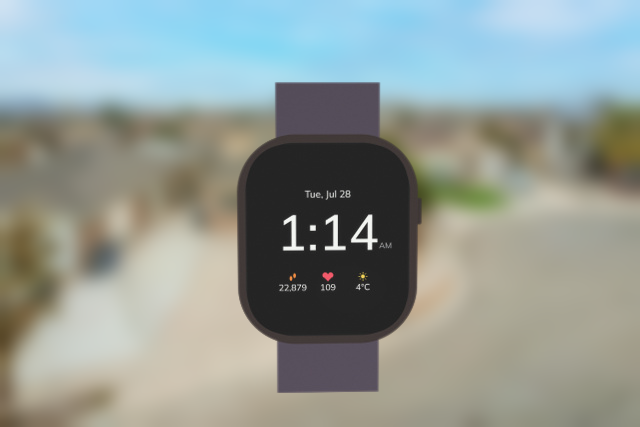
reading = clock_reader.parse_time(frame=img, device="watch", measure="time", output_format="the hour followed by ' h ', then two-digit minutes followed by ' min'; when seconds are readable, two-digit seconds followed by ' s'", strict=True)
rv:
1 h 14 min
